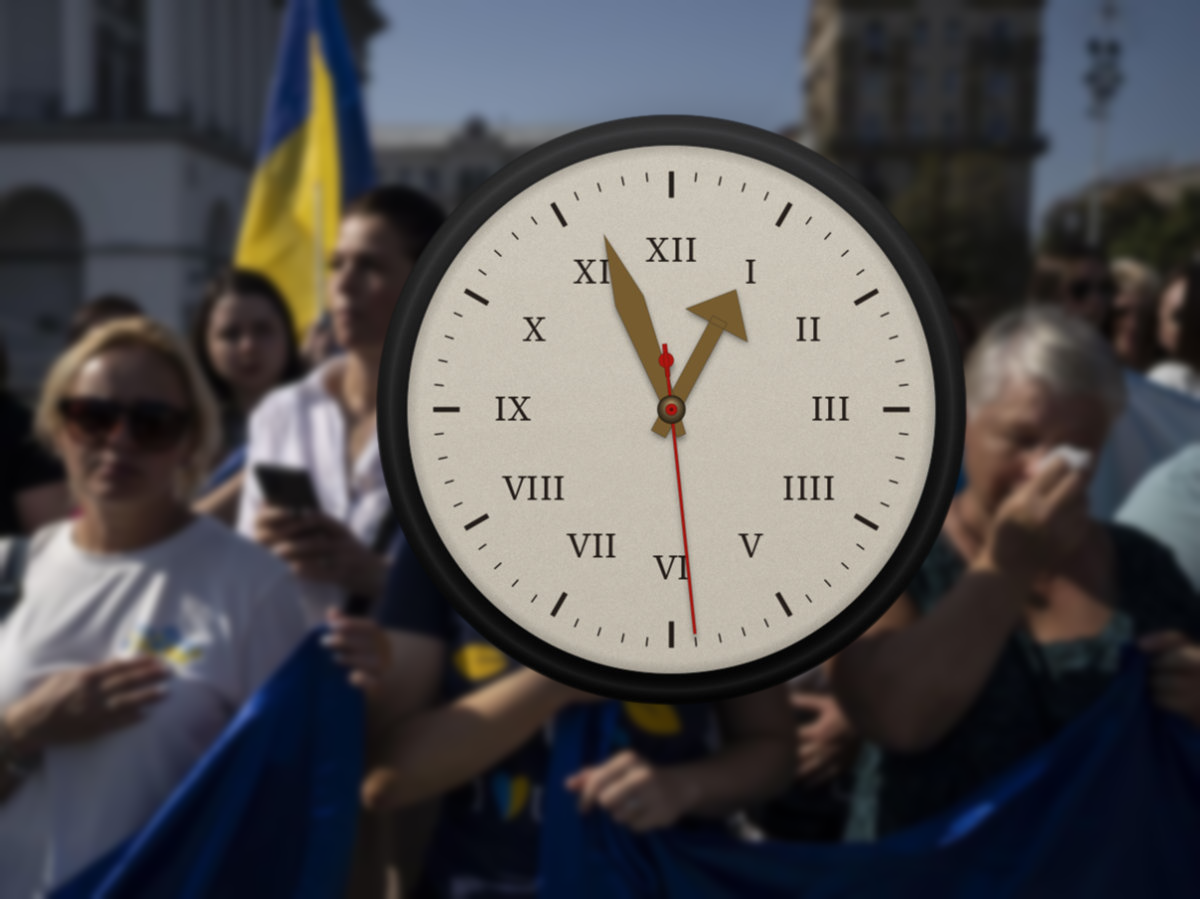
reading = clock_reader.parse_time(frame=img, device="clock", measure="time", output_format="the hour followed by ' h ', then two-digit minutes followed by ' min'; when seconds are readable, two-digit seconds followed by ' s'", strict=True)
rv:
12 h 56 min 29 s
